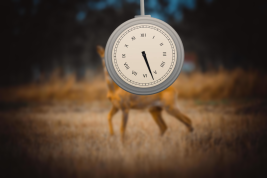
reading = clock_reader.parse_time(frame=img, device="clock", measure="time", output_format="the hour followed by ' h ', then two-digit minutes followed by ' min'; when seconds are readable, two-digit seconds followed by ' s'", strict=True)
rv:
5 h 27 min
